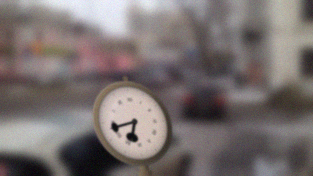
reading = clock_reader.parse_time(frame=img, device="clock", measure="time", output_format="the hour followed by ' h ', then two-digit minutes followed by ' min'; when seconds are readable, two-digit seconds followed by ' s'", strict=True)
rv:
6 h 43 min
